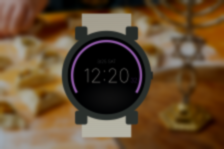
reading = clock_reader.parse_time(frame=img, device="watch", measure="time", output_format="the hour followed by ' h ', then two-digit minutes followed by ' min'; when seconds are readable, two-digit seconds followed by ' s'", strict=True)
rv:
12 h 20 min
